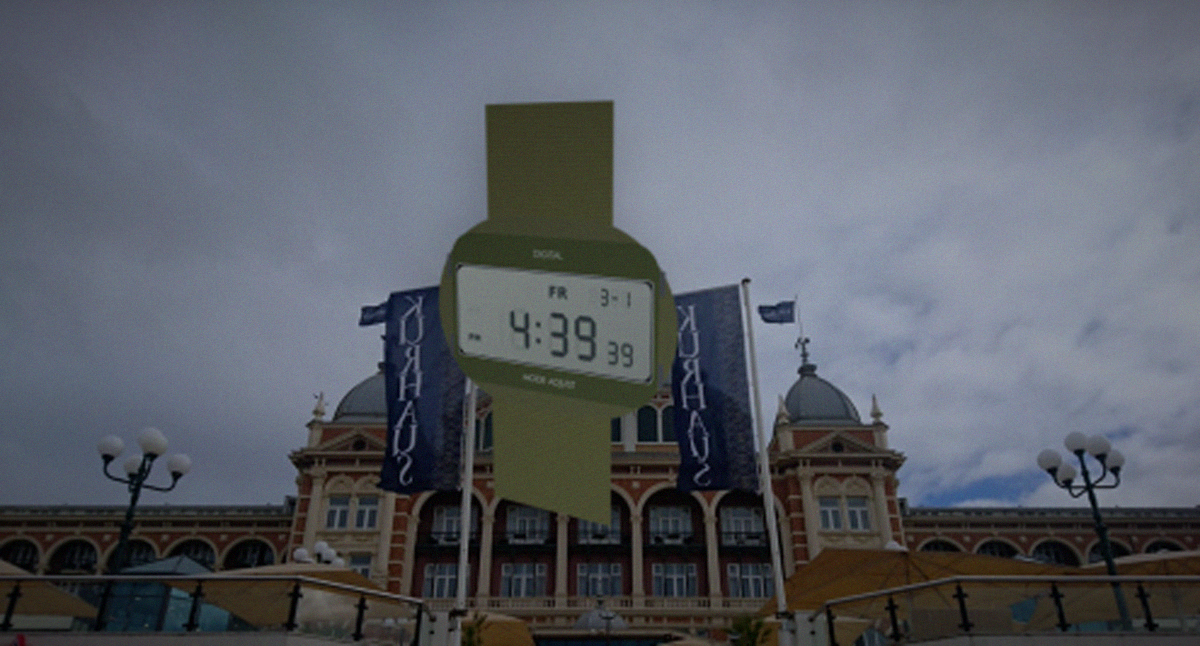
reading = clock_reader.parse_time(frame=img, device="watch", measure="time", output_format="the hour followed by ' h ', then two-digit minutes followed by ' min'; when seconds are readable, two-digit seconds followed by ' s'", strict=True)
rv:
4 h 39 min 39 s
